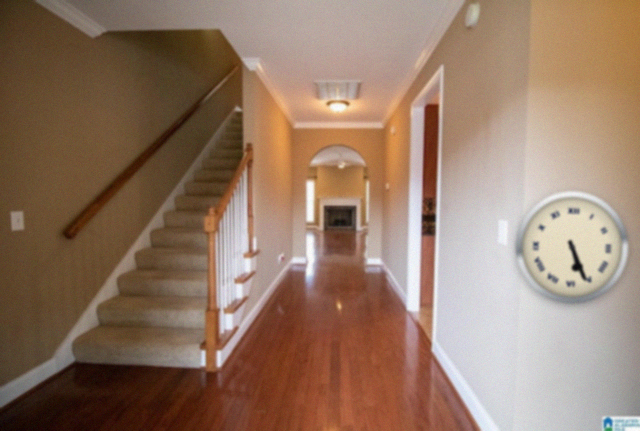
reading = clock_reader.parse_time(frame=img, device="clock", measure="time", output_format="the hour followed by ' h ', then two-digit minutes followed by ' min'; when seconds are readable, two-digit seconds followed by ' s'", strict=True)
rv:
5 h 26 min
